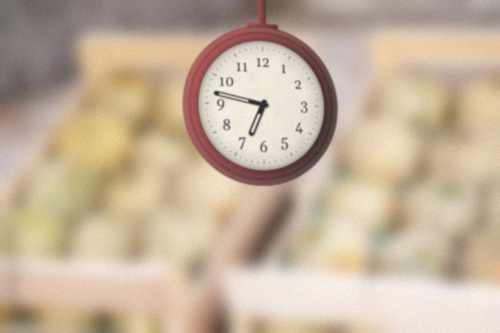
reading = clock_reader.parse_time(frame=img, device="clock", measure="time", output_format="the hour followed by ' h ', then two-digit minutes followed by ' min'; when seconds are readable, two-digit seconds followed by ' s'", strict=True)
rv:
6 h 47 min
